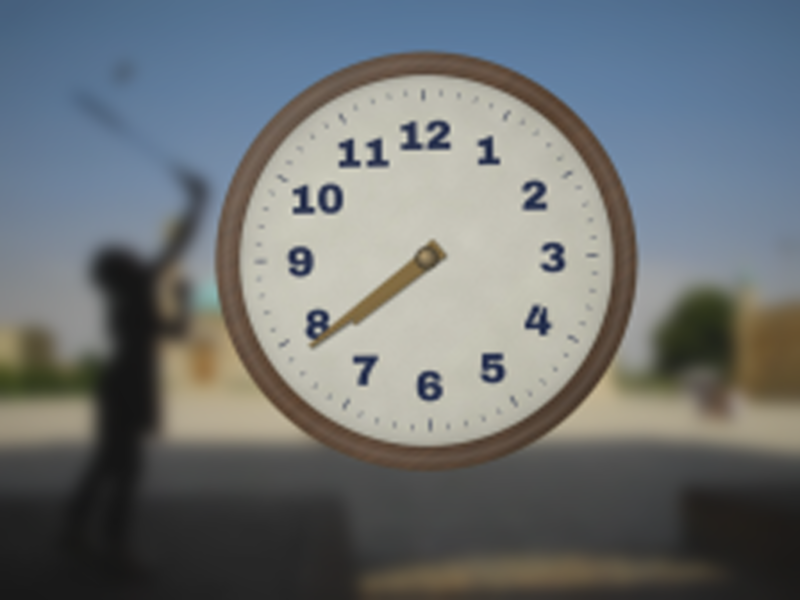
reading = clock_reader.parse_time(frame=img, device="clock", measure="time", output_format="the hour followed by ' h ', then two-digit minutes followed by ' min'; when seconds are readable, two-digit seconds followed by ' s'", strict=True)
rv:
7 h 39 min
